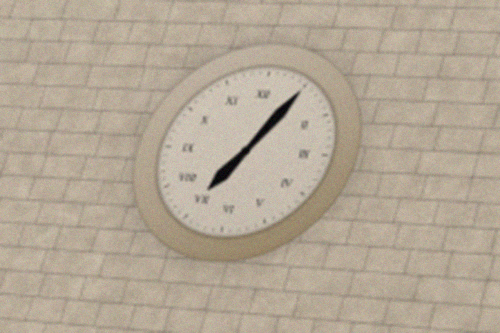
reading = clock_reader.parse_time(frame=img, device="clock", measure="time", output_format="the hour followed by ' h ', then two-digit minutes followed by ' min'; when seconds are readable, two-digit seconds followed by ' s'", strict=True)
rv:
7 h 05 min
